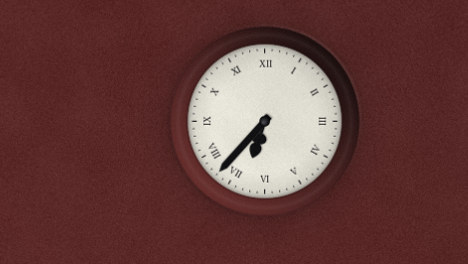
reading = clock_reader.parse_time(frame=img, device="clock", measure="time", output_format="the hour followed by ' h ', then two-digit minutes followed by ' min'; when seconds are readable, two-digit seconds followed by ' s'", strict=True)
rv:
6 h 37 min
